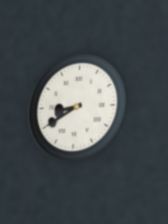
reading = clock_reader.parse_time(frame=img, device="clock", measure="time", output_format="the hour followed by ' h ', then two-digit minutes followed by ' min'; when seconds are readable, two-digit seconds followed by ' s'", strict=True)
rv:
8 h 40 min
